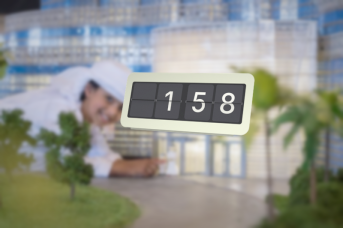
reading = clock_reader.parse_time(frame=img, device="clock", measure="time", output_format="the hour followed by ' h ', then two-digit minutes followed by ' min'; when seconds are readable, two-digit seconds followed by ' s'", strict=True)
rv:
1 h 58 min
